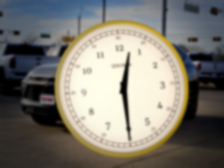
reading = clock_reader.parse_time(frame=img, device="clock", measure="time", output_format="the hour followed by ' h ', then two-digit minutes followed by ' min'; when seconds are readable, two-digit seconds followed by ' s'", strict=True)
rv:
12 h 30 min
